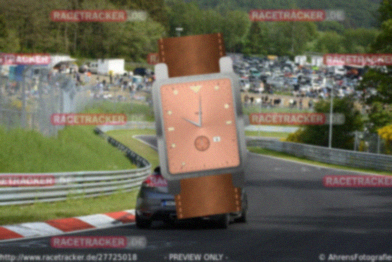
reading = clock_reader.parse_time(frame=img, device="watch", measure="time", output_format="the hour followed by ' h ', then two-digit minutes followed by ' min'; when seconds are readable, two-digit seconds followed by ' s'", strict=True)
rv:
10 h 01 min
